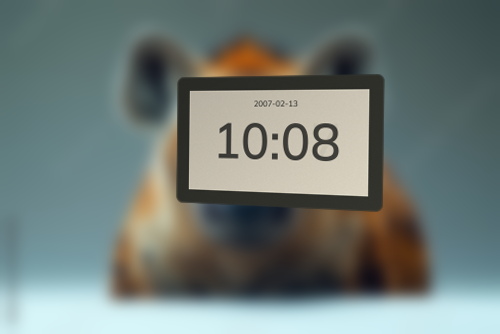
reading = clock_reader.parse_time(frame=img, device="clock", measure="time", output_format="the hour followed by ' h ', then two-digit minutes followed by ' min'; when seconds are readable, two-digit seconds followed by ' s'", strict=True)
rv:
10 h 08 min
